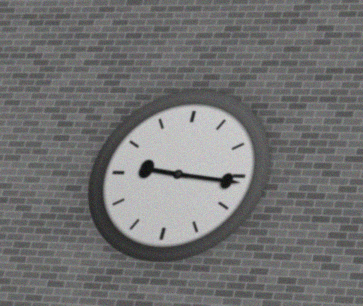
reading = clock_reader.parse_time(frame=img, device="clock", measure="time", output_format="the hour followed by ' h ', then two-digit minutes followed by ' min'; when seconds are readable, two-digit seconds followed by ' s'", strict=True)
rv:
9 h 16 min
